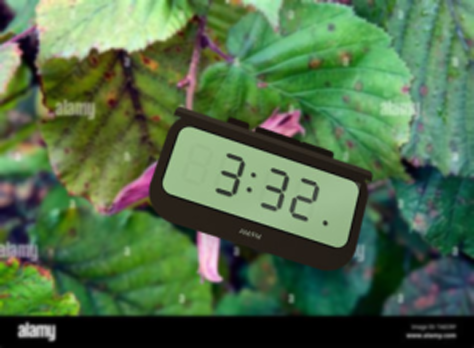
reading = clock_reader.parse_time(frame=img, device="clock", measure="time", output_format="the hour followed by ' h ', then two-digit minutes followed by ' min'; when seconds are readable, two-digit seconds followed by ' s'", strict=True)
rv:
3 h 32 min
